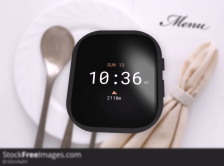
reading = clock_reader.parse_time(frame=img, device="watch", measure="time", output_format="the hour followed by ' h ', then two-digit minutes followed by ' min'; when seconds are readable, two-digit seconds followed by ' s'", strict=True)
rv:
10 h 36 min
